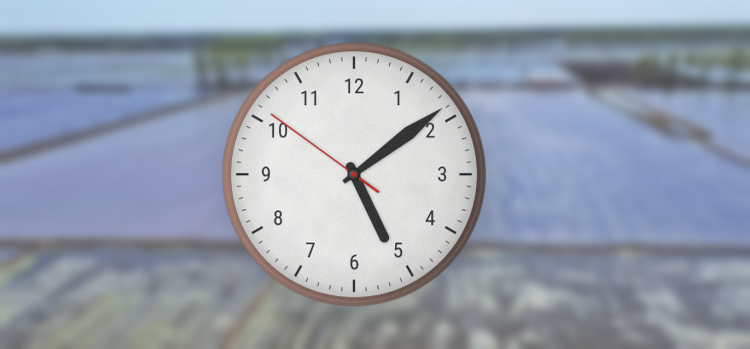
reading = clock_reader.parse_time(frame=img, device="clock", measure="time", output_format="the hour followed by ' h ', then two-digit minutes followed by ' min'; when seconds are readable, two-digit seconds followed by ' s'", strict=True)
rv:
5 h 08 min 51 s
